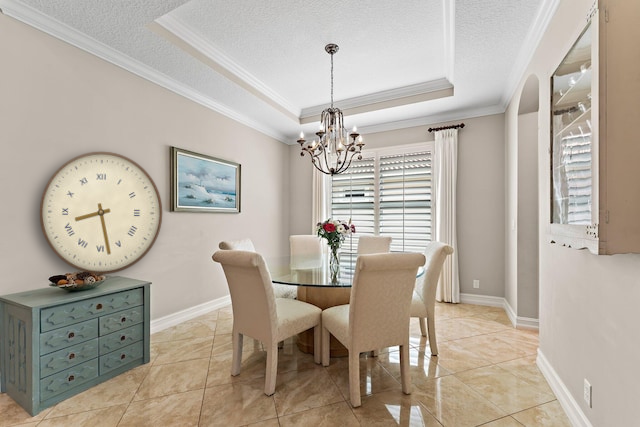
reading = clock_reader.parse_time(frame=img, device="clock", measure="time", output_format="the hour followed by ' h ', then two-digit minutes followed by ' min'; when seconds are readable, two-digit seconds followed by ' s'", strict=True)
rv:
8 h 28 min
